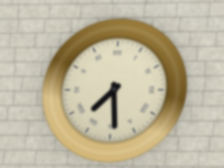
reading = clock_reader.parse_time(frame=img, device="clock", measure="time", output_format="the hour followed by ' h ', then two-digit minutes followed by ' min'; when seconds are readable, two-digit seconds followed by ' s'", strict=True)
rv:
7 h 29 min
